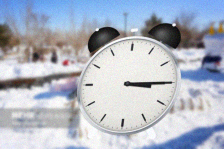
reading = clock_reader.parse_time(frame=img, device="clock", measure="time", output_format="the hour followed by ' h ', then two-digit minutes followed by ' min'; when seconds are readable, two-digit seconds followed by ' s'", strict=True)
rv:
3 h 15 min
